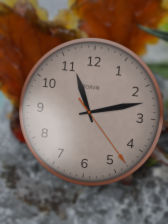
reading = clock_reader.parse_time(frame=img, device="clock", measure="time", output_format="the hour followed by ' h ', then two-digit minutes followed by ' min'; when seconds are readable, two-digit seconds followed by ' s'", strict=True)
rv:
11 h 12 min 23 s
